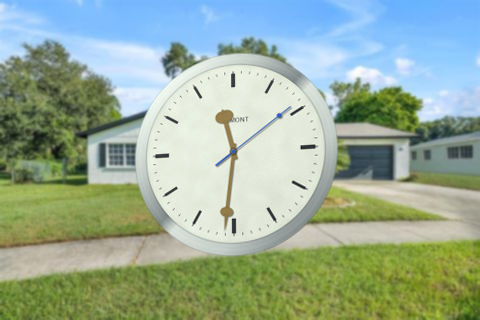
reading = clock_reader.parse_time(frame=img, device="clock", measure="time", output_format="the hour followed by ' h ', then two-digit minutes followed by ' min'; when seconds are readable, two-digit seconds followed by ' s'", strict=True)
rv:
11 h 31 min 09 s
